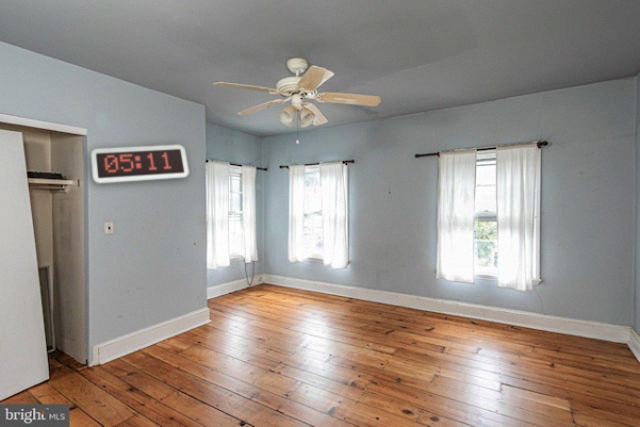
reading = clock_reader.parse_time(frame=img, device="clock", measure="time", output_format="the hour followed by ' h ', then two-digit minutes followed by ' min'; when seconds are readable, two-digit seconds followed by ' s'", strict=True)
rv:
5 h 11 min
